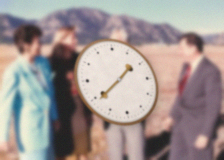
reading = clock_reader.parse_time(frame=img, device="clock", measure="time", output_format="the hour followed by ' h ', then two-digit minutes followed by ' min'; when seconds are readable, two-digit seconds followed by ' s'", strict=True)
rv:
1 h 39 min
